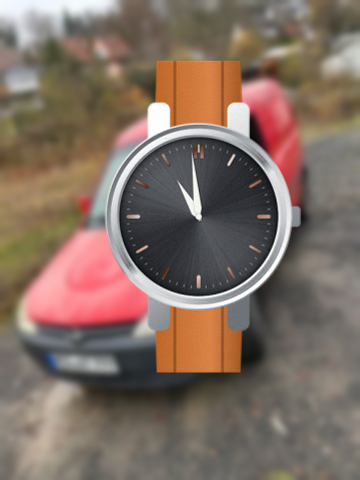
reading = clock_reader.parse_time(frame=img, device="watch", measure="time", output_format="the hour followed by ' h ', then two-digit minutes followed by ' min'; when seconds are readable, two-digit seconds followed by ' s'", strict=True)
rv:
10 h 59 min
